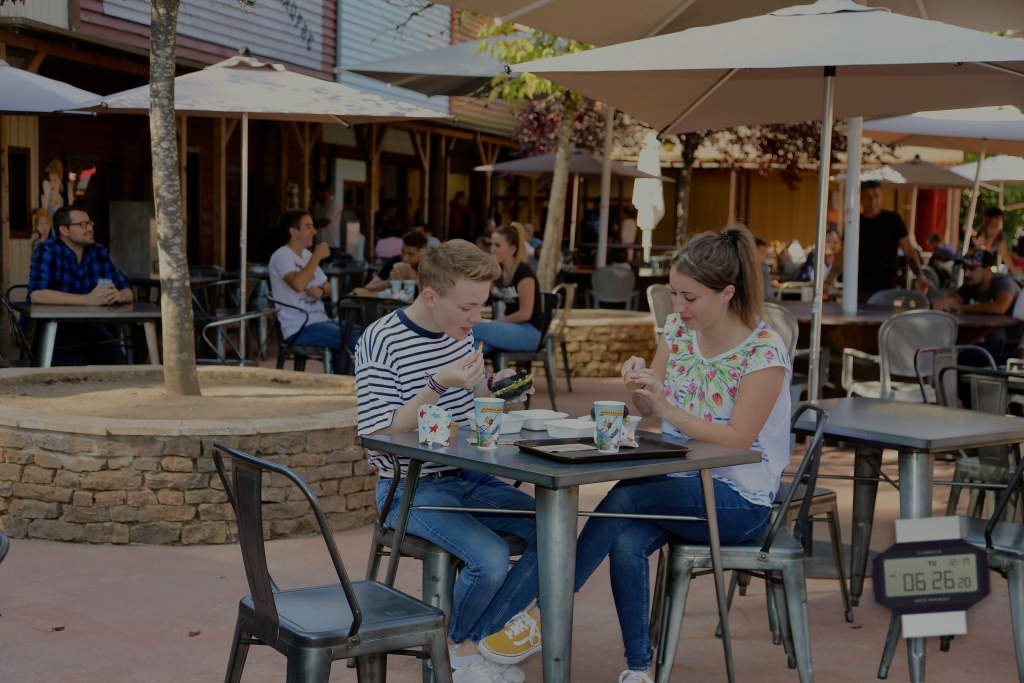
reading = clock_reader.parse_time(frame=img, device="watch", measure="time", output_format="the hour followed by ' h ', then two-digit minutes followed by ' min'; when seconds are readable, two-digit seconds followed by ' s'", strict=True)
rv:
6 h 26 min
